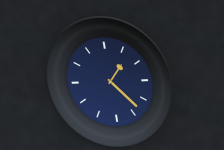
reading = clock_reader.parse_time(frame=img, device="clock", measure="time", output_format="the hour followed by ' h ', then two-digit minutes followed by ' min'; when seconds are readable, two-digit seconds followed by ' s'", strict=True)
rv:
1 h 23 min
